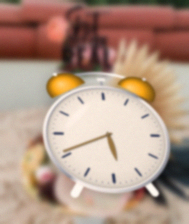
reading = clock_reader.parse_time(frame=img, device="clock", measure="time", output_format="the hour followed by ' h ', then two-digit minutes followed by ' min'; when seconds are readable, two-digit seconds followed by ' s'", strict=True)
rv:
5 h 41 min
